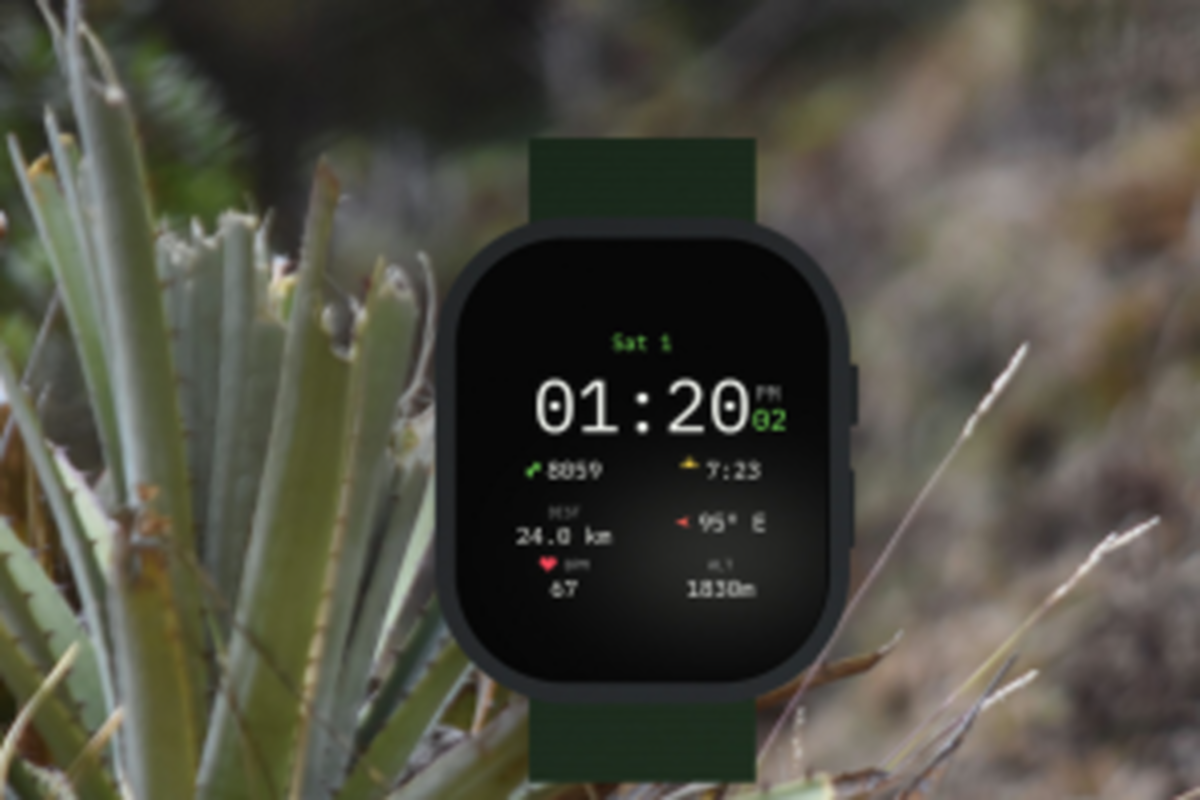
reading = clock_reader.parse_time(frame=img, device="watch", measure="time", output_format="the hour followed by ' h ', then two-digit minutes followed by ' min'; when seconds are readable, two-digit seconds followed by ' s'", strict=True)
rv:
1 h 20 min
